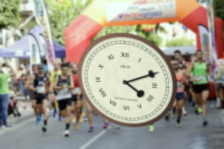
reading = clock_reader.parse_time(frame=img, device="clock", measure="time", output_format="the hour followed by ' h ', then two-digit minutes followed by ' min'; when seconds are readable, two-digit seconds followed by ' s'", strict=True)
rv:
4 h 11 min
